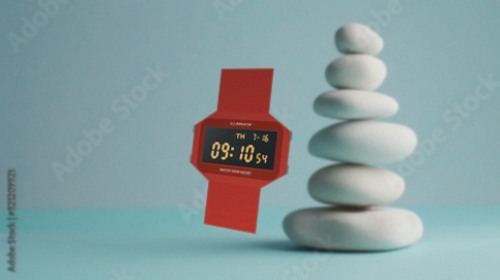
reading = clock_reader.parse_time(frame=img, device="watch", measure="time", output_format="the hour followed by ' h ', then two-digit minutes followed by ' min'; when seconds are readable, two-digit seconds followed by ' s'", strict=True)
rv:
9 h 10 min 54 s
